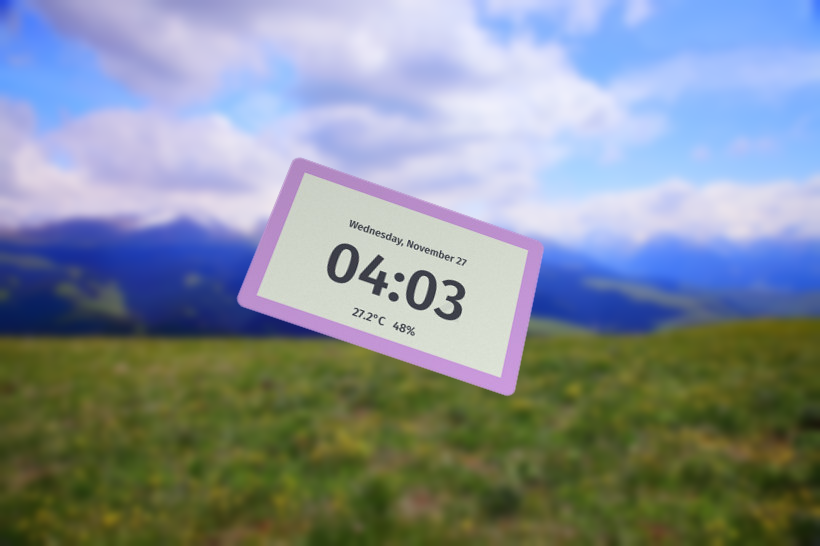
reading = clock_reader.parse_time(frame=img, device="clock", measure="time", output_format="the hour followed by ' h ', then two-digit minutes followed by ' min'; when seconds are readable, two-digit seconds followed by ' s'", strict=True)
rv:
4 h 03 min
